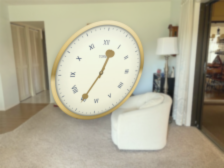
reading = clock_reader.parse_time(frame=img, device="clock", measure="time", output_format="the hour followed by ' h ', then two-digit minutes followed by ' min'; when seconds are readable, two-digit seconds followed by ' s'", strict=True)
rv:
12 h 35 min
